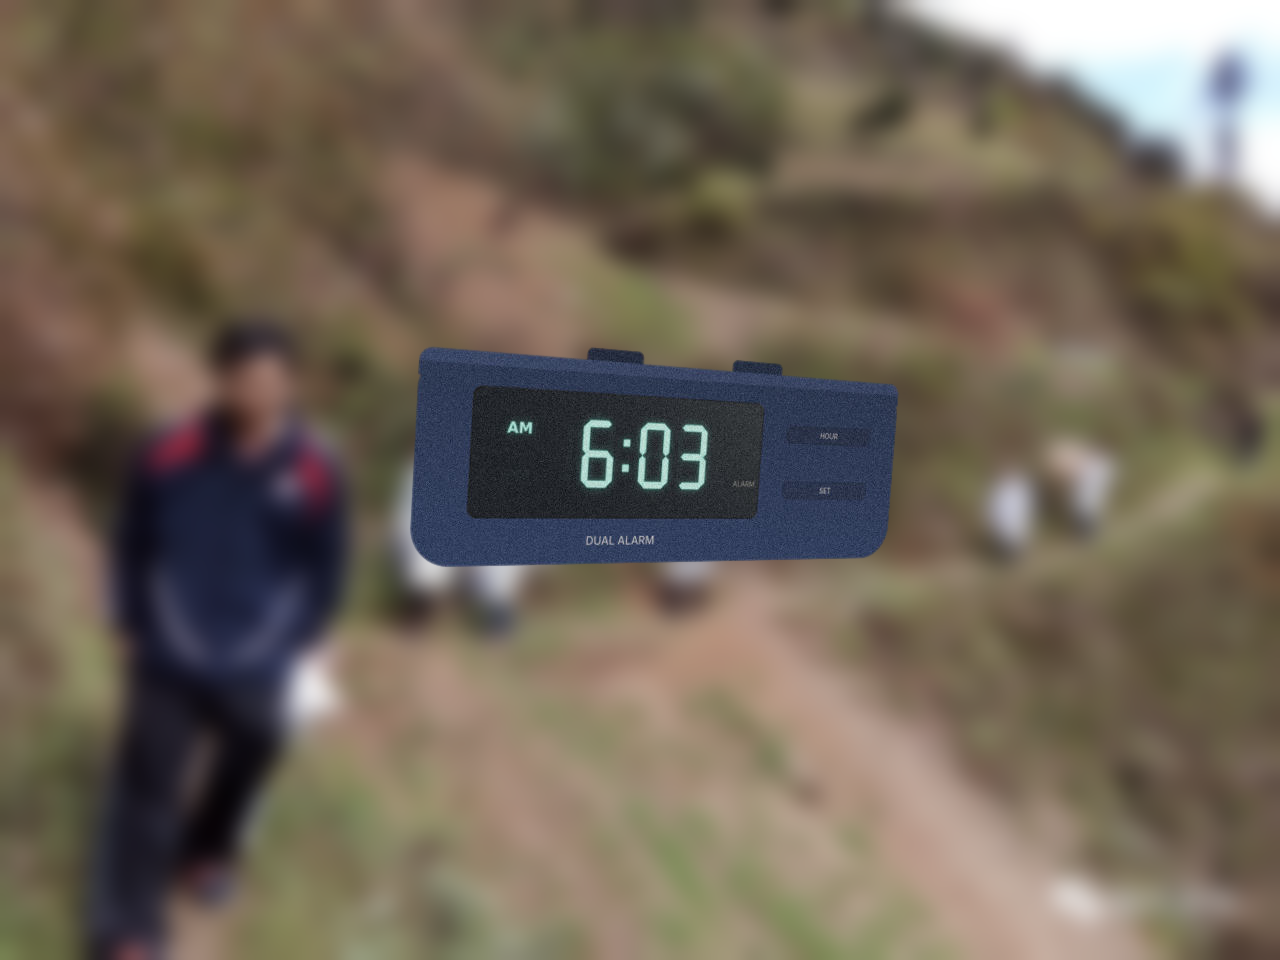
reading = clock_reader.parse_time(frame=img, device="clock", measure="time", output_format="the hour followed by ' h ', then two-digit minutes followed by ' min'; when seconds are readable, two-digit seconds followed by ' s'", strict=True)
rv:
6 h 03 min
